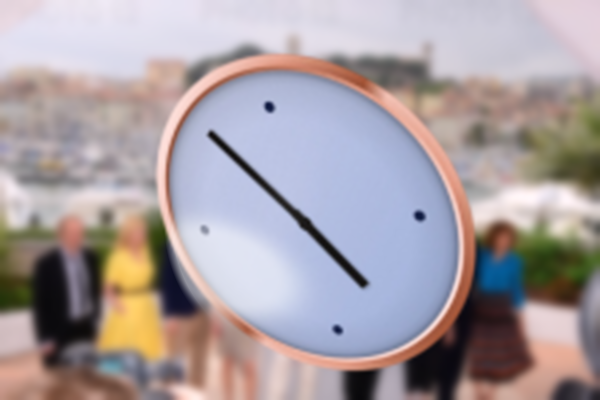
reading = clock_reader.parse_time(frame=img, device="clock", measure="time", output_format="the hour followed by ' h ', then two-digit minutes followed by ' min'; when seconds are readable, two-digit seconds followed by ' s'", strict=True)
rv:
4 h 54 min
